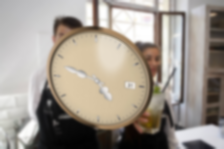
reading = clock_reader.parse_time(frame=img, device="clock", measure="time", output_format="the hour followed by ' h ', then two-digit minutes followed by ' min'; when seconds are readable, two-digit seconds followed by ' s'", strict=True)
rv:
4 h 48 min
